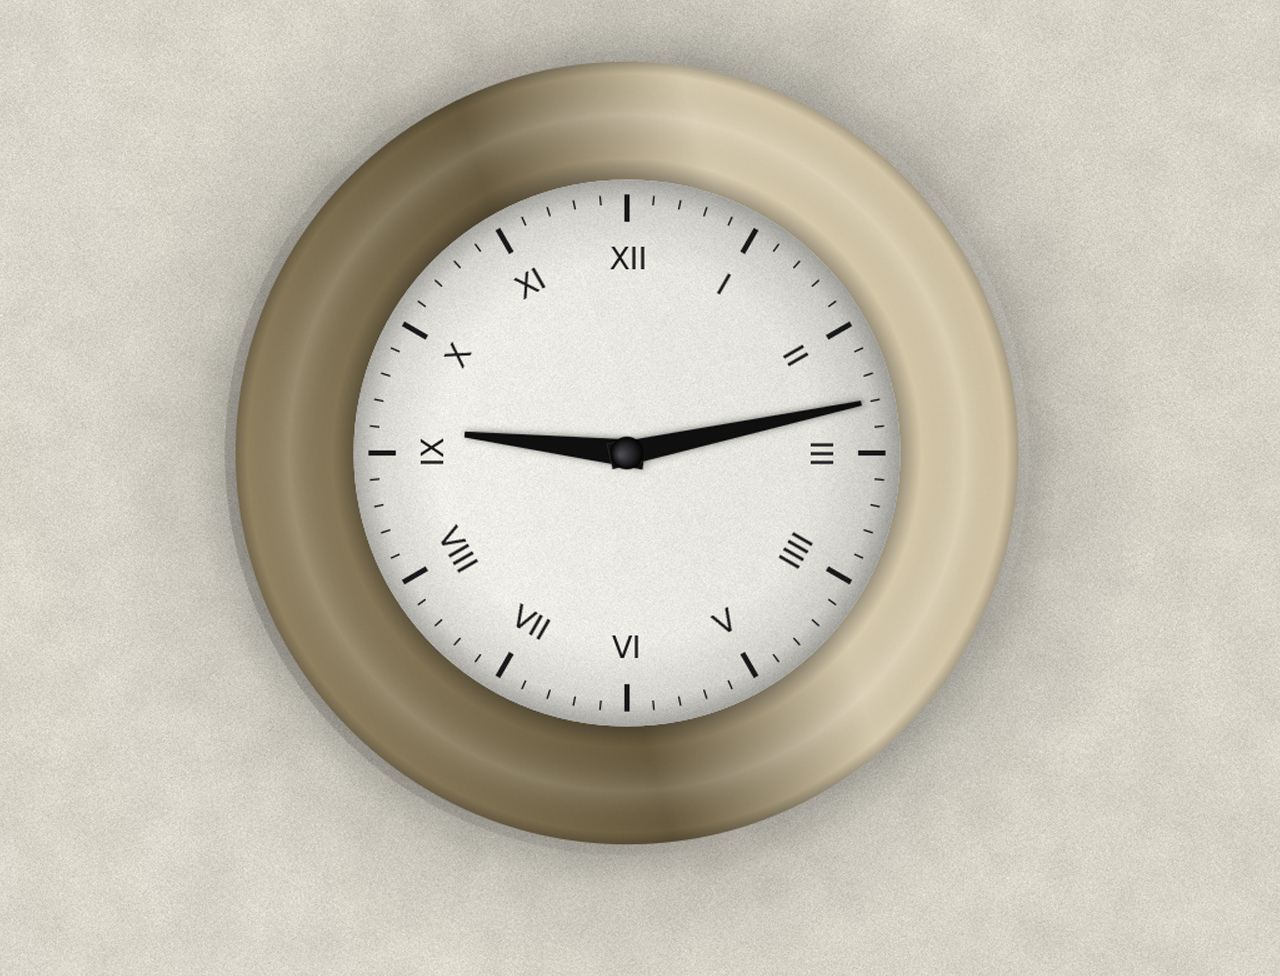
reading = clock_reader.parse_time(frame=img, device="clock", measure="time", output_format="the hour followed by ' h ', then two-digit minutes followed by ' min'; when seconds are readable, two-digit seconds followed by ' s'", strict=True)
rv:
9 h 13 min
